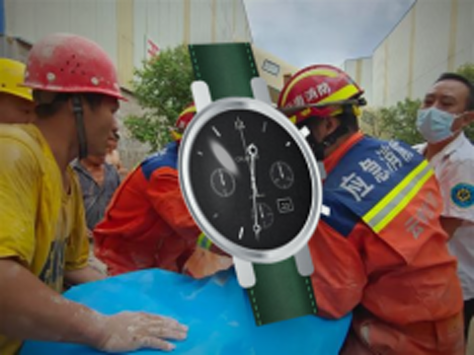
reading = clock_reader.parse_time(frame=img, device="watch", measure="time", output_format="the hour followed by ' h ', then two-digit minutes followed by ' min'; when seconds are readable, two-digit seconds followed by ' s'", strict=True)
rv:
12 h 32 min
